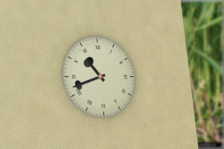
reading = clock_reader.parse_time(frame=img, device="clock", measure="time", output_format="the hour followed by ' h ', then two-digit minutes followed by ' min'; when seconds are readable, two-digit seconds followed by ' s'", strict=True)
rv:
10 h 42 min
